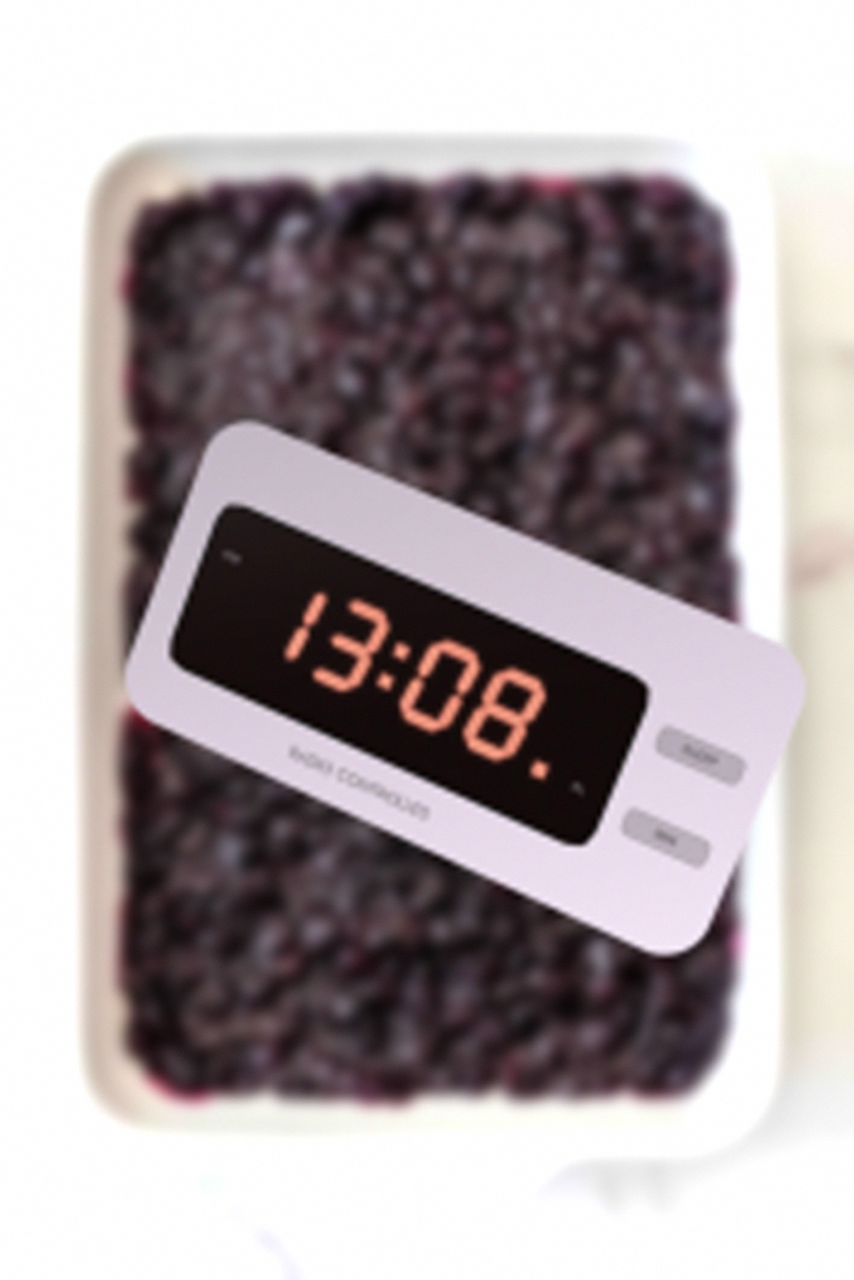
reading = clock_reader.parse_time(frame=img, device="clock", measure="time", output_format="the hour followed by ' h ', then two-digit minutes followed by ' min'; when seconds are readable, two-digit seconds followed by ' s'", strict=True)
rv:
13 h 08 min
